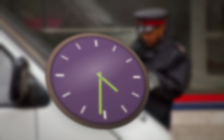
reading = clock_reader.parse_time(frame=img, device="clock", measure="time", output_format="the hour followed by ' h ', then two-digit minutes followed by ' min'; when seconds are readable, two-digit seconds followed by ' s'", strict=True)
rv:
4 h 31 min
